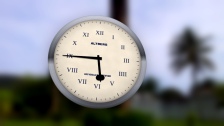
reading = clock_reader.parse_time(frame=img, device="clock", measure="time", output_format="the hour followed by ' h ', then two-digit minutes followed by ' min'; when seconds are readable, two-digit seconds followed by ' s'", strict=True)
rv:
5 h 45 min
